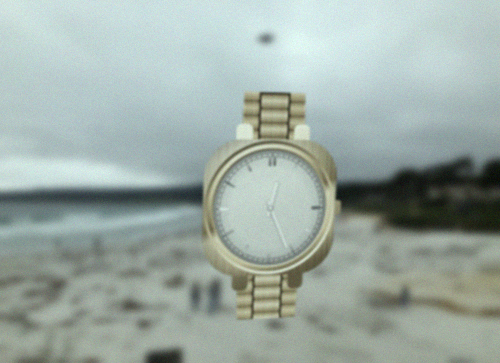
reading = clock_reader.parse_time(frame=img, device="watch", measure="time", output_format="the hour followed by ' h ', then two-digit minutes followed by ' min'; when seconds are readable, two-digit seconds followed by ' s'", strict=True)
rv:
12 h 26 min
